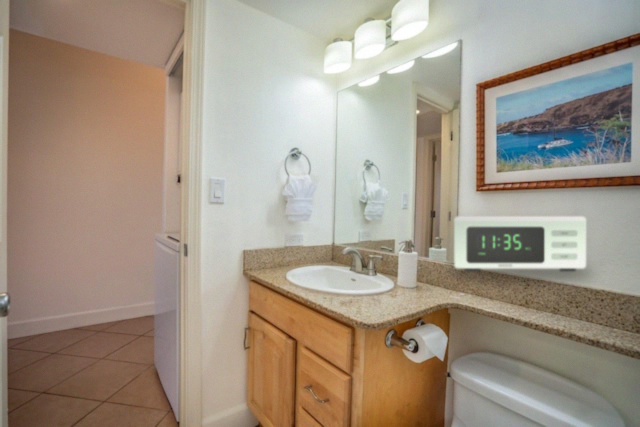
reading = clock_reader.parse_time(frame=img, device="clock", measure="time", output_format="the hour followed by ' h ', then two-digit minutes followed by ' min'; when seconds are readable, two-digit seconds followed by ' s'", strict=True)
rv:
11 h 35 min
